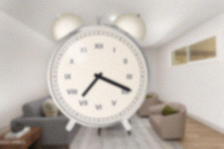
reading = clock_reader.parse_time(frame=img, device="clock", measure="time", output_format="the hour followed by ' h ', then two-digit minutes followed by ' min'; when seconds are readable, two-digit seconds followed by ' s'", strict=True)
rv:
7 h 19 min
